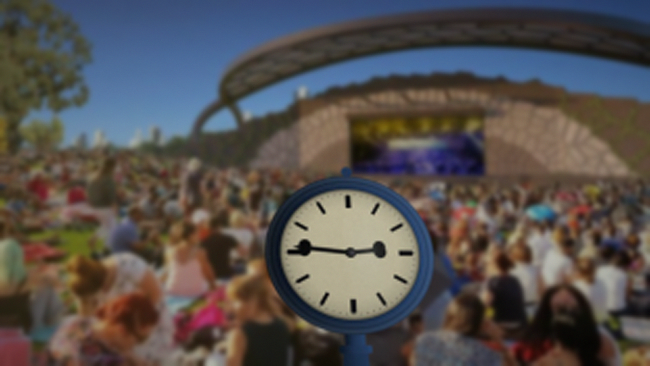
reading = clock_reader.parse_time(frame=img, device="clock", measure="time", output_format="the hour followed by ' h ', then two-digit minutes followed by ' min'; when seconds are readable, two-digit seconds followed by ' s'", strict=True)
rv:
2 h 46 min
